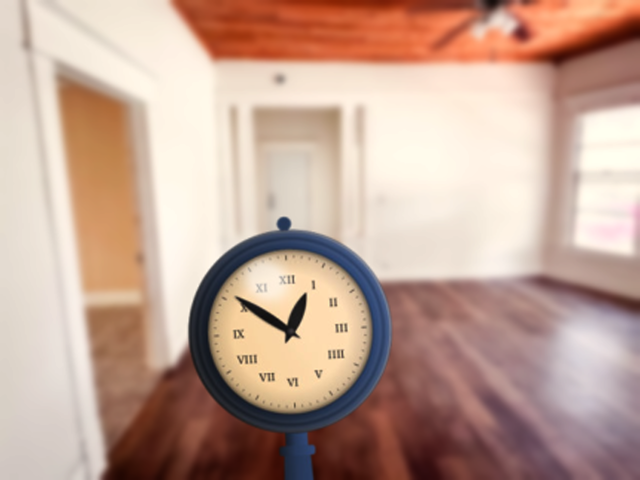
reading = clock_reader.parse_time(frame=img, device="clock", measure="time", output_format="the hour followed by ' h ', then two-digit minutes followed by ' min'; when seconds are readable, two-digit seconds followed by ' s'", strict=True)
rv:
12 h 51 min
